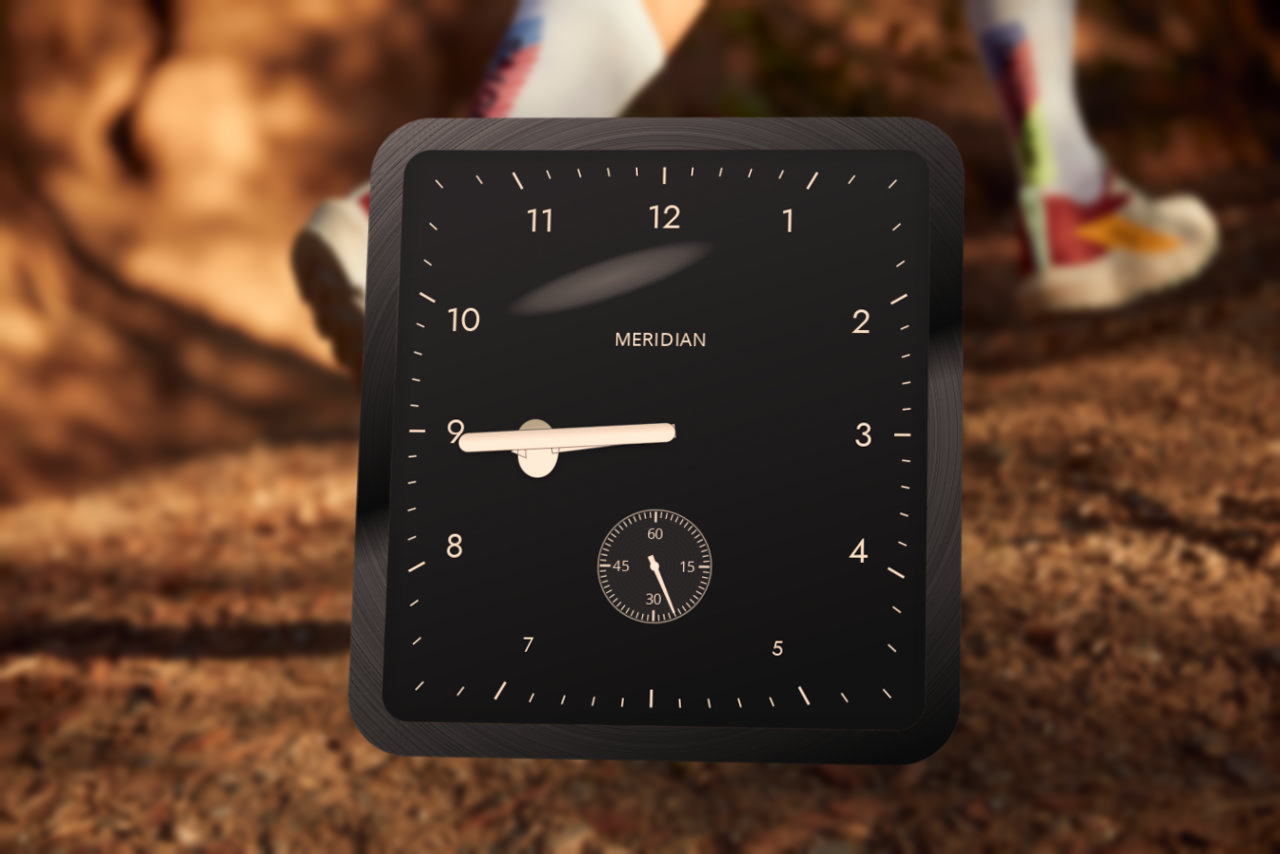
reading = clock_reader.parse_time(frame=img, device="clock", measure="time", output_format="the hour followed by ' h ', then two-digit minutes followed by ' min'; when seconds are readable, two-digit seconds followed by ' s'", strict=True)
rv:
8 h 44 min 26 s
